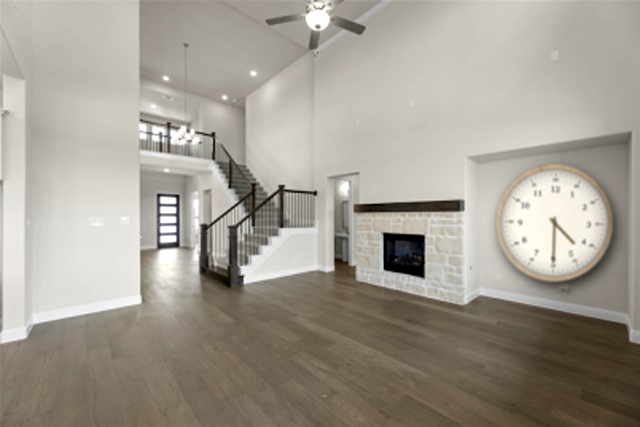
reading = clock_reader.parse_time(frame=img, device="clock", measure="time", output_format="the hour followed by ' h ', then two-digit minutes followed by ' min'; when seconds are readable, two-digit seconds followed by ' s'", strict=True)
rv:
4 h 30 min
